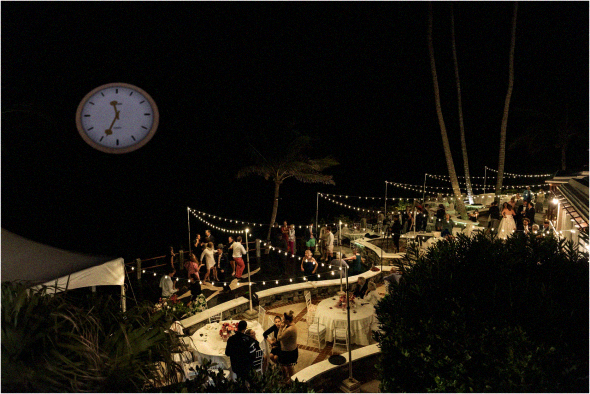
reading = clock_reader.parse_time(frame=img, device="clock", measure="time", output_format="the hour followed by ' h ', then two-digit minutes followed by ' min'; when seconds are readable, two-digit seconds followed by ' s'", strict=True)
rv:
11 h 34 min
